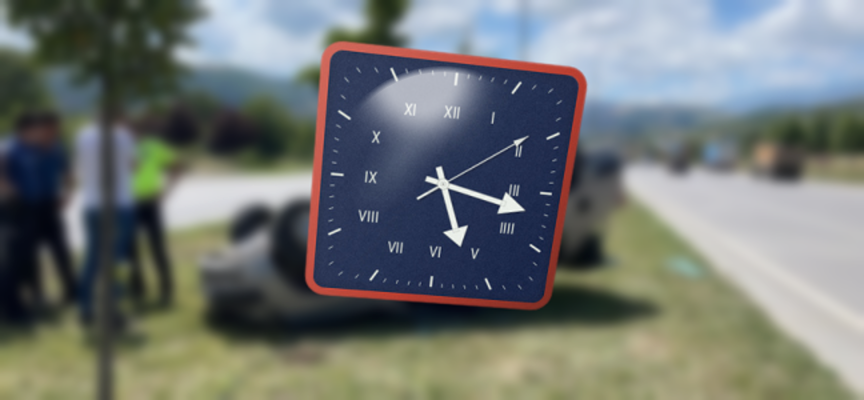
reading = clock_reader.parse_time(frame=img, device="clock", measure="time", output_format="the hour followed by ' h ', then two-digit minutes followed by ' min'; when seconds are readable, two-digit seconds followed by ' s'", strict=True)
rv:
5 h 17 min 09 s
